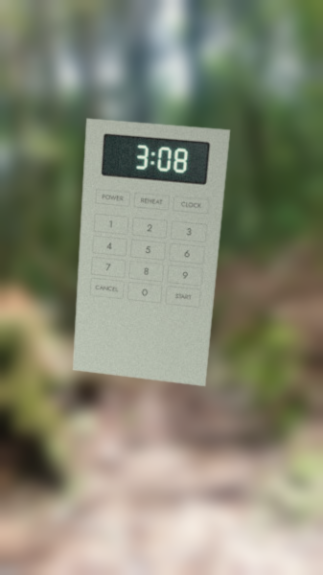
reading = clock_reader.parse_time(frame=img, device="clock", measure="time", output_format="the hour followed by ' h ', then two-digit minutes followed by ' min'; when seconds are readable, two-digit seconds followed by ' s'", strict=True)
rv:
3 h 08 min
